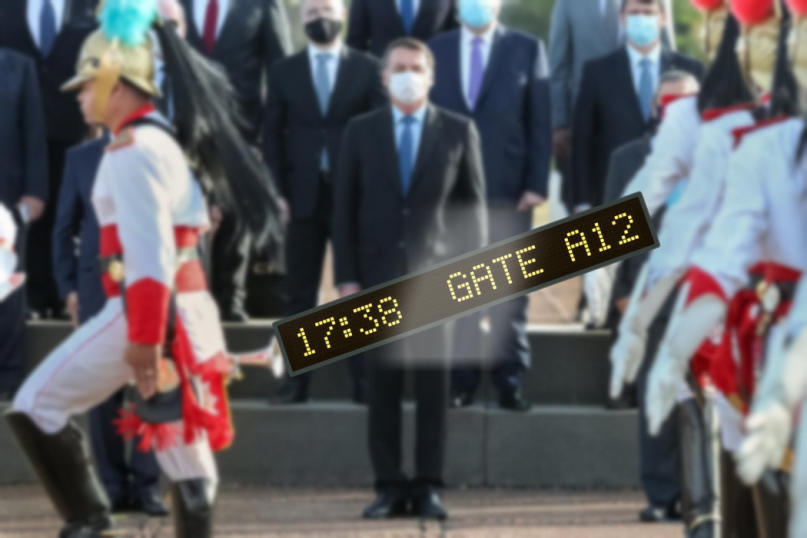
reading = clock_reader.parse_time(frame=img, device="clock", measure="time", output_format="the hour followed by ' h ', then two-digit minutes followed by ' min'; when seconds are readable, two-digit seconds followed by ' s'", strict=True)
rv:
17 h 38 min
